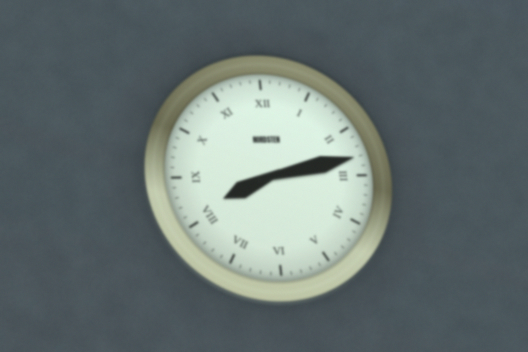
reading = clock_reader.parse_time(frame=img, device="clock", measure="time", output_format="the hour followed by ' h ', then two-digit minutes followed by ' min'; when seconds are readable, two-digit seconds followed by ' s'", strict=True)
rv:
8 h 13 min
